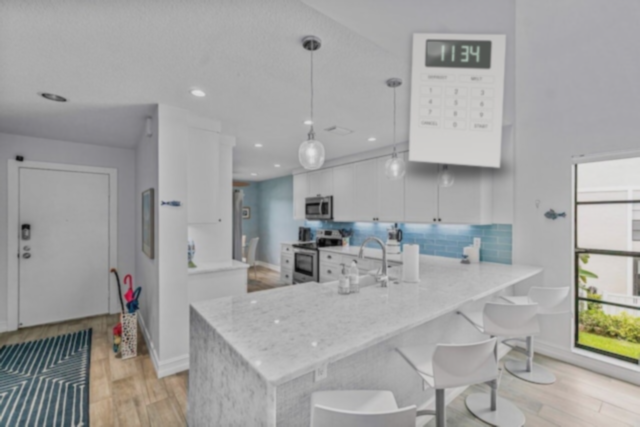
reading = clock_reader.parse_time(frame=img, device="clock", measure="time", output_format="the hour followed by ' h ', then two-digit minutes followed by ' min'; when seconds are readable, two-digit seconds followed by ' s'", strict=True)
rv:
11 h 34 min
